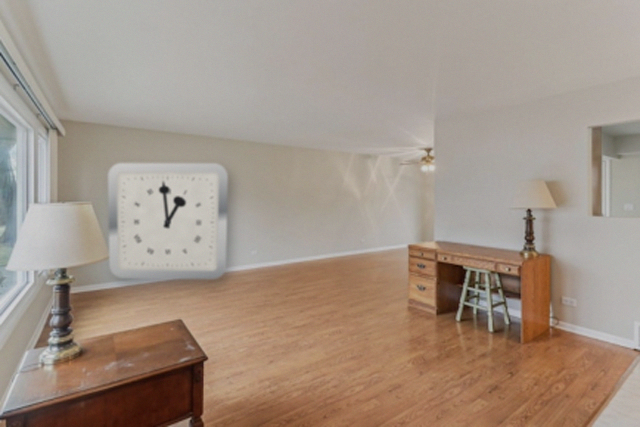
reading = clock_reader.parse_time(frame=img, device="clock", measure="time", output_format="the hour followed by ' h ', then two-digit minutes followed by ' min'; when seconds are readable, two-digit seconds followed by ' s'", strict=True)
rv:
12 h 59 min
